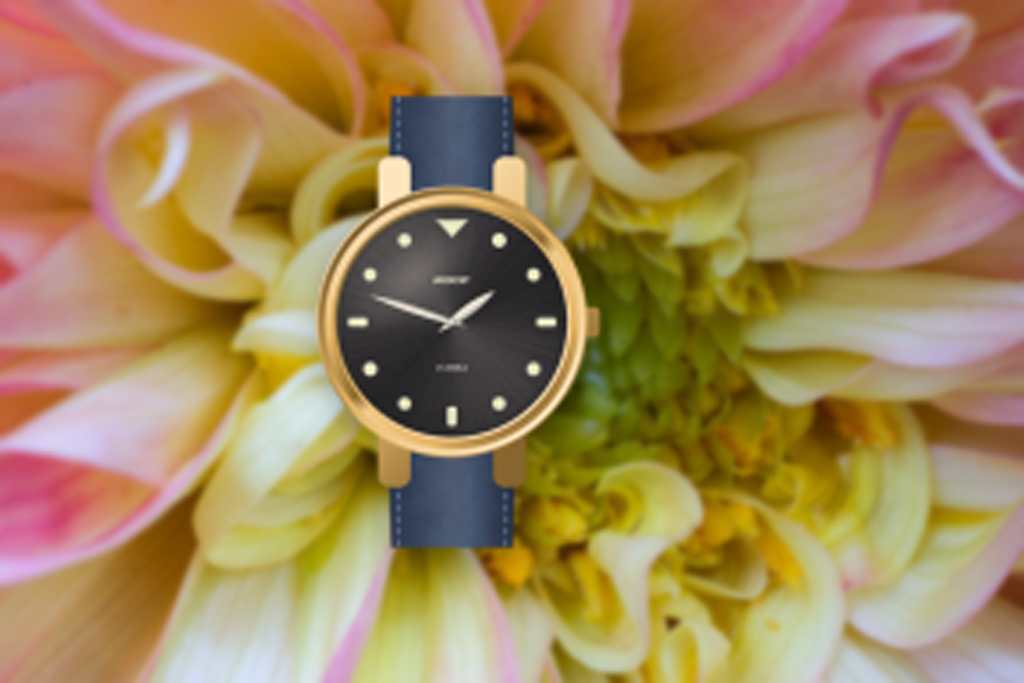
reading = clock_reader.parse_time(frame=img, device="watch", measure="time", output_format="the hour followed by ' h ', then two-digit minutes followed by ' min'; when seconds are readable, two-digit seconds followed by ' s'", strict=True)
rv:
1 h 48 min
